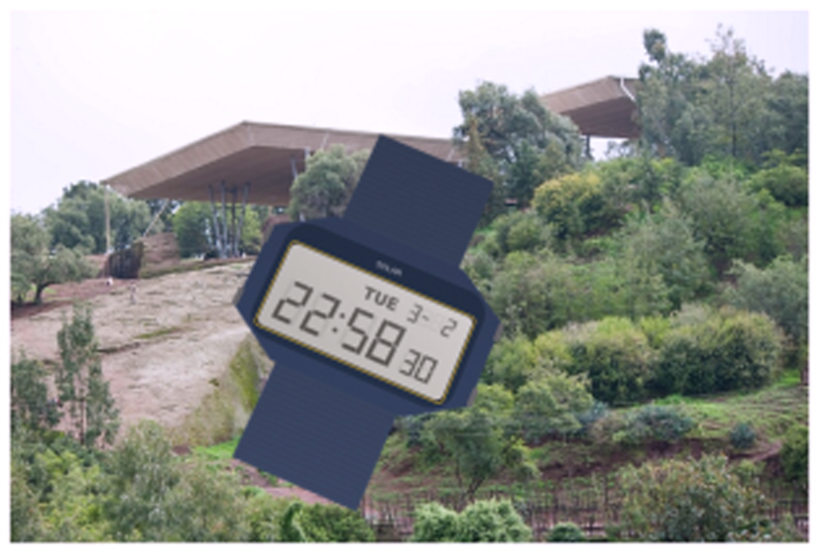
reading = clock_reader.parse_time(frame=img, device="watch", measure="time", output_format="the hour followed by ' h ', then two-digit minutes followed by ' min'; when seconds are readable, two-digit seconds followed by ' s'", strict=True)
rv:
22 h 58 min 30 s
